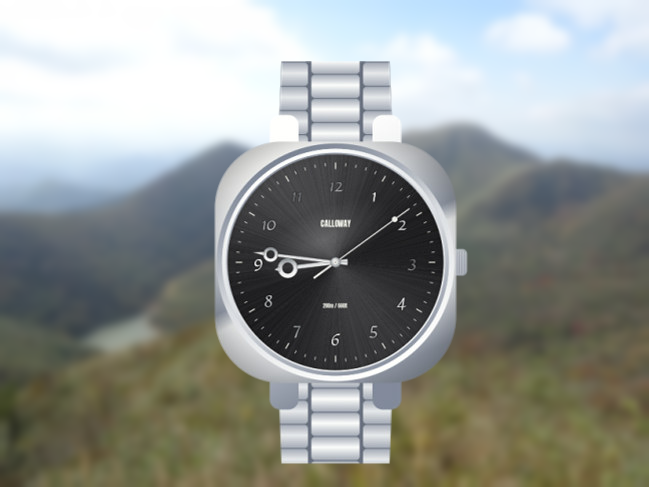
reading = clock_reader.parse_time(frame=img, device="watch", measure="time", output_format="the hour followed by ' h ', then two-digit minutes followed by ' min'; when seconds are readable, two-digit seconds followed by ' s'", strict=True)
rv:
8 h 46 min 09 s
